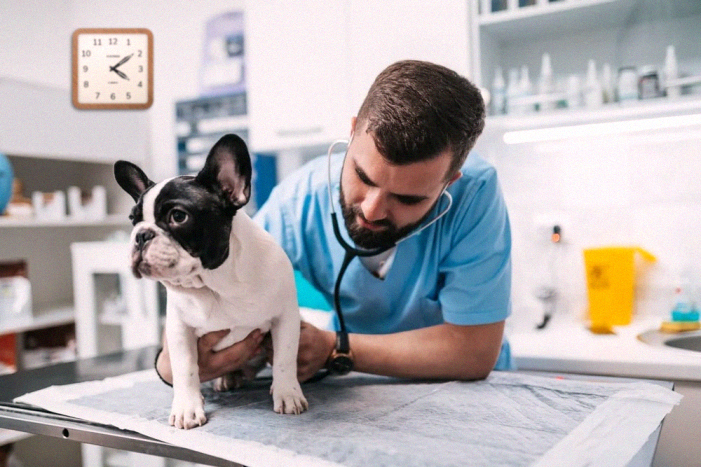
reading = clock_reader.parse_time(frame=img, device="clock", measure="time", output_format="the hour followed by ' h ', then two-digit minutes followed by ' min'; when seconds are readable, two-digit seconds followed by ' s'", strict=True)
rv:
4 h 09 min
